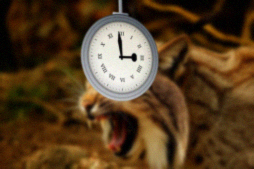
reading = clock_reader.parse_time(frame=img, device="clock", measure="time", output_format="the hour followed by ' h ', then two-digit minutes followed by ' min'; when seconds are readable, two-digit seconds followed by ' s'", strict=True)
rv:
2 h 59 min
